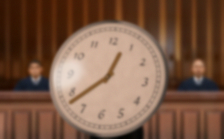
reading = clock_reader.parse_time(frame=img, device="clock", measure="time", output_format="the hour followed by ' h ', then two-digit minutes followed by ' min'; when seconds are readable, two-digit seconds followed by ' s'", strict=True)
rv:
12 h 38 min
